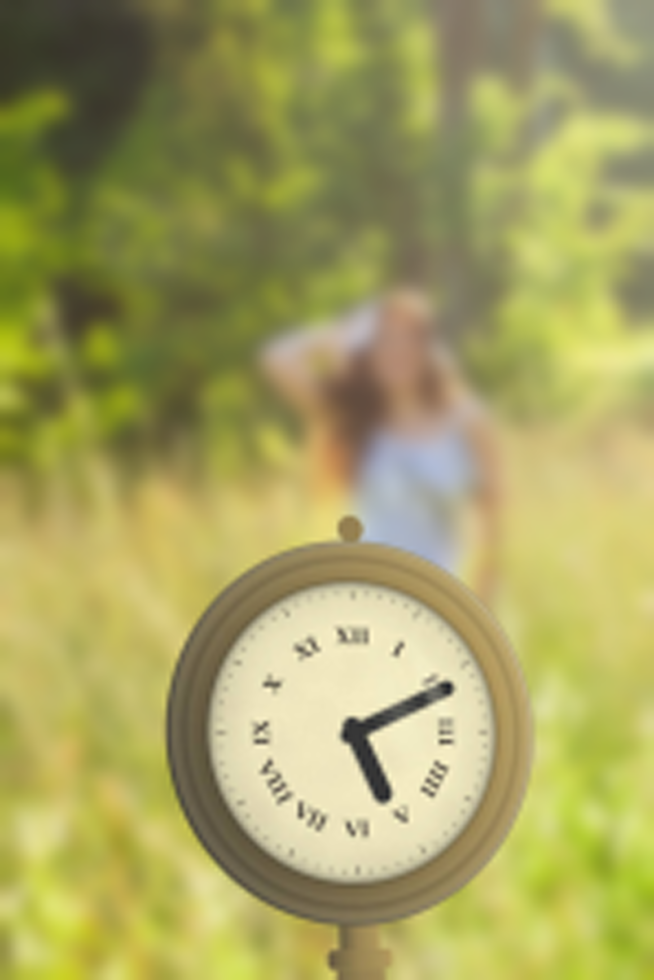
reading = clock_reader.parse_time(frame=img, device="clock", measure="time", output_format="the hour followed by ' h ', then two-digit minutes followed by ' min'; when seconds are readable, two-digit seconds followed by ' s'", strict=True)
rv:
5 h 11 min
